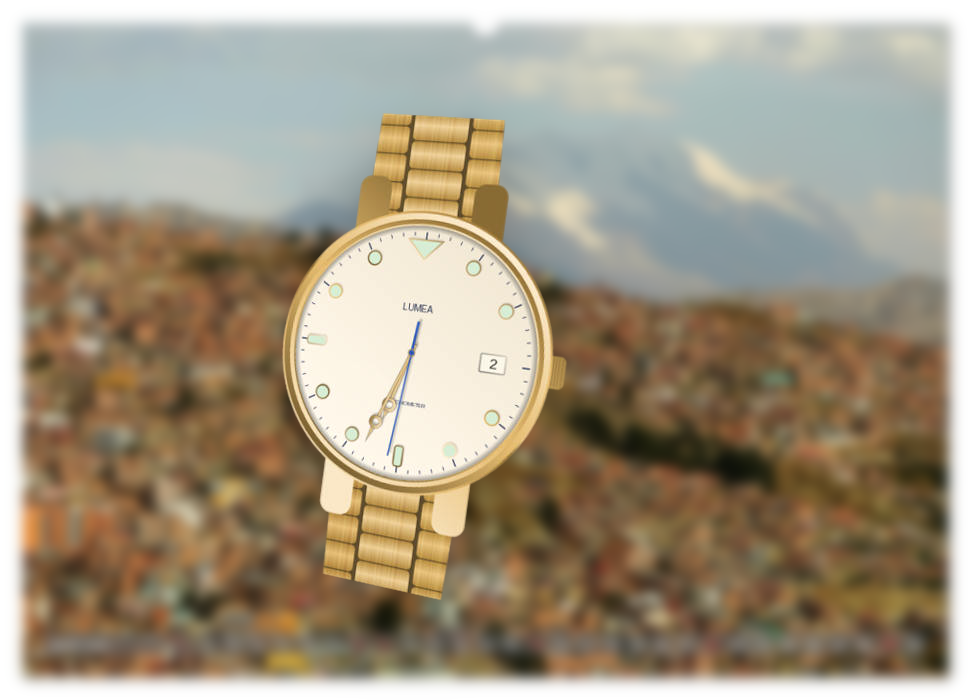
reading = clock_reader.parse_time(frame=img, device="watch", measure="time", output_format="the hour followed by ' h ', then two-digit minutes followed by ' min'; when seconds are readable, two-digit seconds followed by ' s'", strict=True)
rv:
6 h 33 min 31 s
